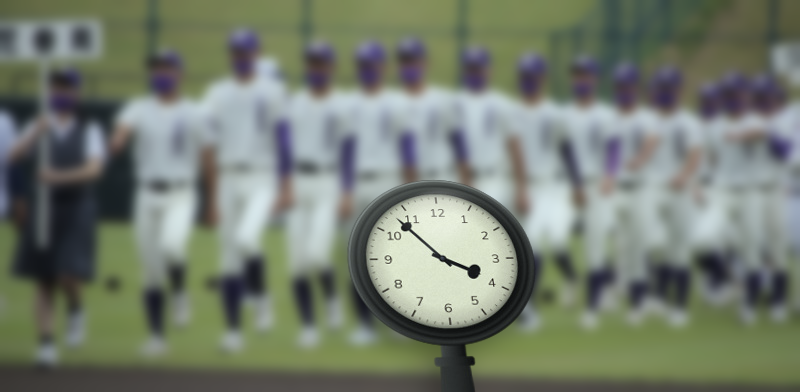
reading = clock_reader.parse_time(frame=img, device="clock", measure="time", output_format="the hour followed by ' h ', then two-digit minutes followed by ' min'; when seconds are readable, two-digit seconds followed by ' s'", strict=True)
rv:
3 h 53 min
